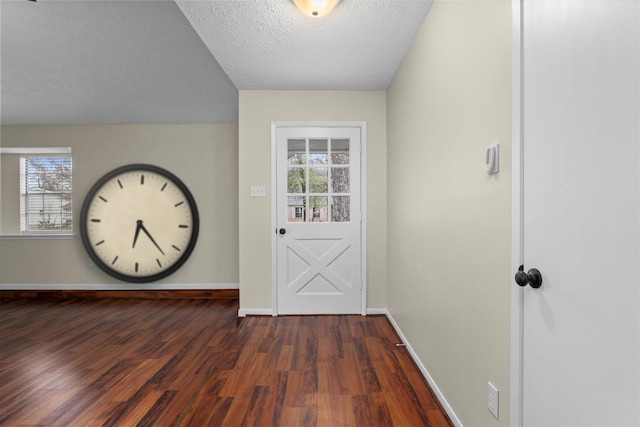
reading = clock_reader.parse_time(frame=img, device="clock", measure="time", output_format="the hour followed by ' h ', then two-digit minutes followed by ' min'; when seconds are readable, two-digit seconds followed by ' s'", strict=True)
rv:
6 h 23 min
